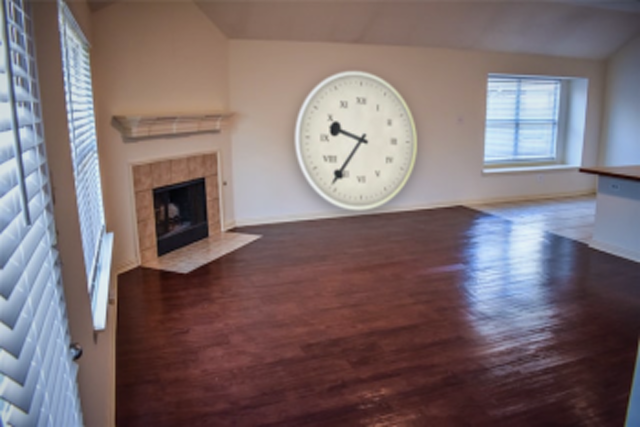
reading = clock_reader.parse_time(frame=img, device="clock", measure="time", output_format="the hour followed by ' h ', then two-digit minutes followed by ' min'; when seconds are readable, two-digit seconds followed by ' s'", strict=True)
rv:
9 h 36 min
